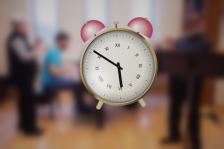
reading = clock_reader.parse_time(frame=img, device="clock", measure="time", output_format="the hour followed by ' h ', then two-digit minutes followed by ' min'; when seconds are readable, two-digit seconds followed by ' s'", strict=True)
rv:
5 h 51 min
